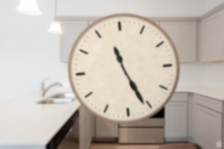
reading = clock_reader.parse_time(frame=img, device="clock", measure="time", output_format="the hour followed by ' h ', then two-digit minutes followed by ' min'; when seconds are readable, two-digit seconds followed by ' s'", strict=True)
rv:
11 h 26 min
